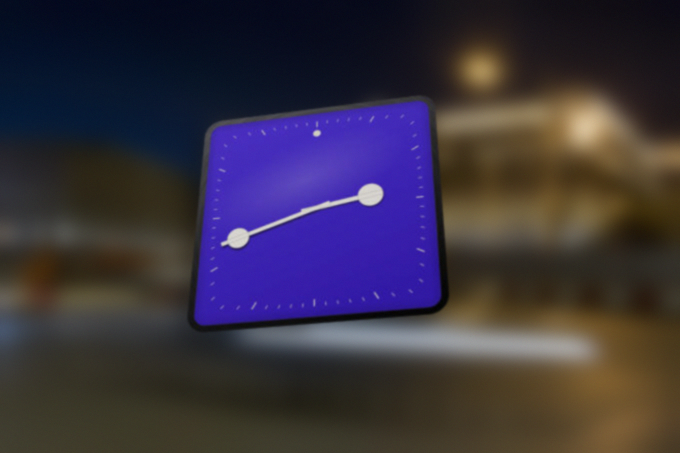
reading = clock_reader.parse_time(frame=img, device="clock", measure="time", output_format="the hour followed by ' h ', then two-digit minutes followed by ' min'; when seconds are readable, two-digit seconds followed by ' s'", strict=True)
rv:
2 h 42 min
